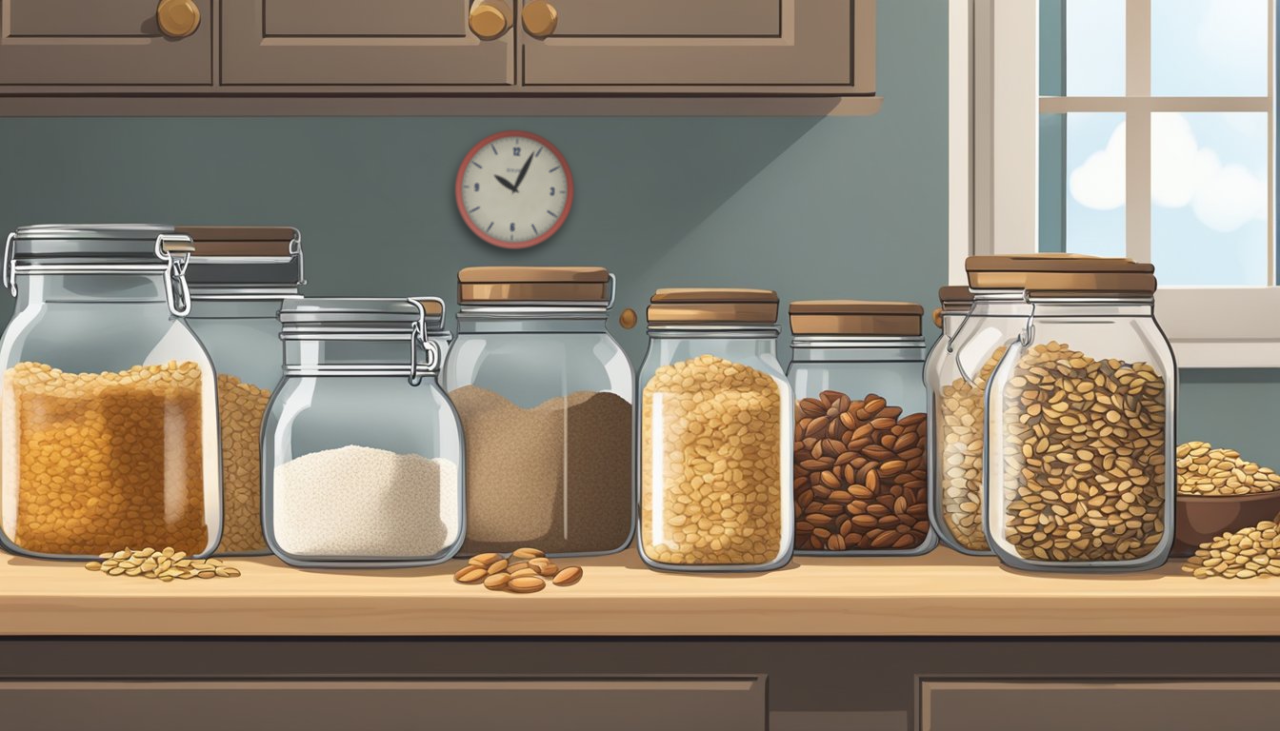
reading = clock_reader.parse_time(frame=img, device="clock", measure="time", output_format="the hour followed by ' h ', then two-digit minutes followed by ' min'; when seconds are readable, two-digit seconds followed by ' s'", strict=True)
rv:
10 h 04 min
